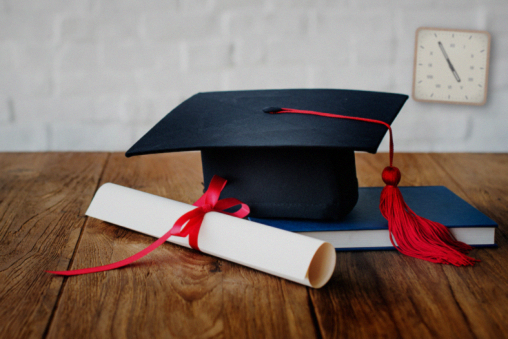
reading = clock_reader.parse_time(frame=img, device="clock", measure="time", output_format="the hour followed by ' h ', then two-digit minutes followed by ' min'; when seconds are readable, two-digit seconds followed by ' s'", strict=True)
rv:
4 h 55 min
